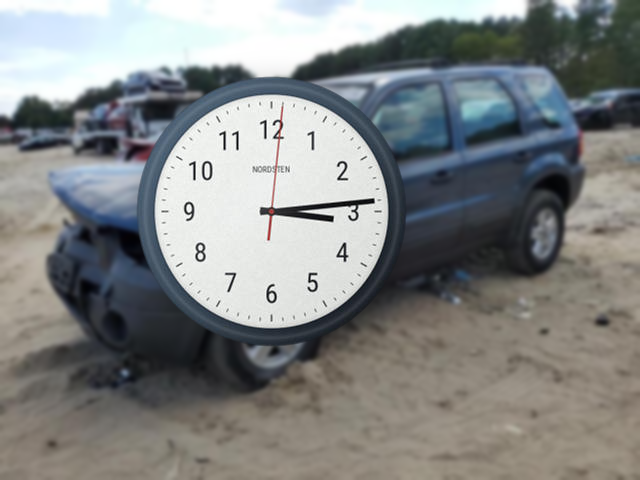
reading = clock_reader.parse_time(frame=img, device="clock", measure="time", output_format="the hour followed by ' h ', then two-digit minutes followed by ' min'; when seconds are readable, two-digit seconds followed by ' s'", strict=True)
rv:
3 h 14 min 01 s
